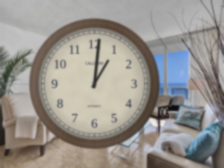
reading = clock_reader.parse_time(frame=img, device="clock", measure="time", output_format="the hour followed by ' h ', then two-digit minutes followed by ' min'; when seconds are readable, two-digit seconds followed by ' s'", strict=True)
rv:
1 h 01 min
